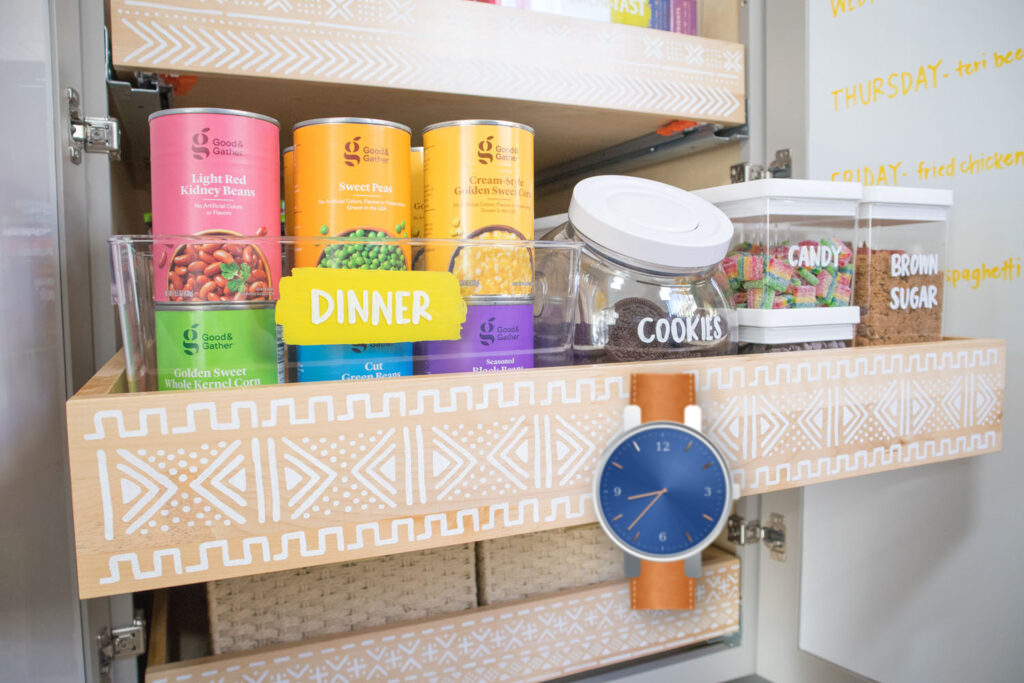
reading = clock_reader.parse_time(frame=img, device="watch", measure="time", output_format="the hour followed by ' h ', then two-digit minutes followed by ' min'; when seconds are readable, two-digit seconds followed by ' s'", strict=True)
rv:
8 h 37 min
